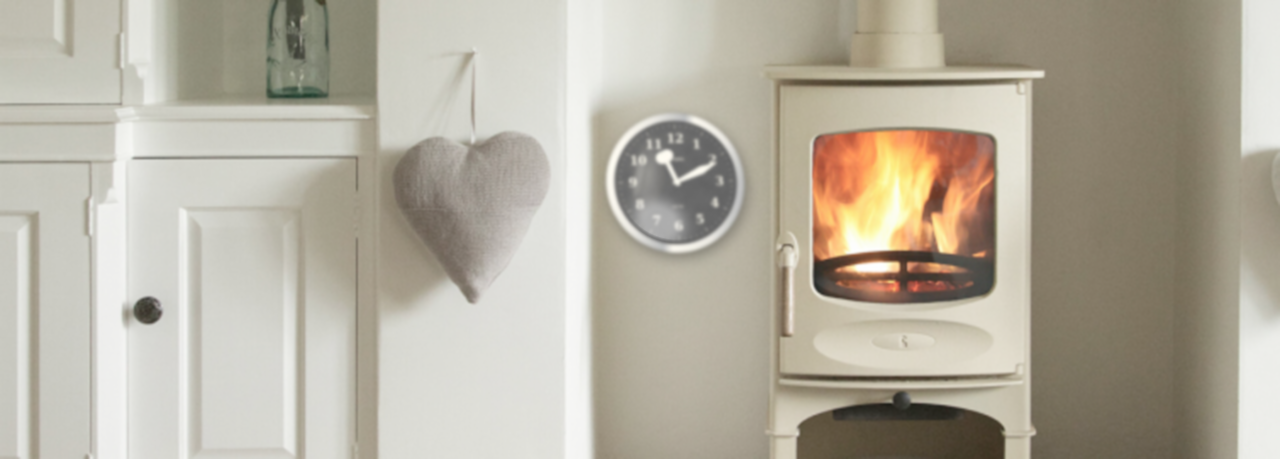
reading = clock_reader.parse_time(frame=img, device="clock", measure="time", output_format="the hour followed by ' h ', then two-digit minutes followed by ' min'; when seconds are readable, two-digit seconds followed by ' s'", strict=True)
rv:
11 h 11 min
